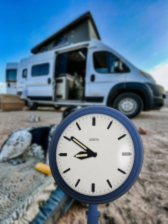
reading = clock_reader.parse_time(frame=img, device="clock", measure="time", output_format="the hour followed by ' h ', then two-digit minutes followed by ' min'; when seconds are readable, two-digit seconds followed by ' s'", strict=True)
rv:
8 h 51 min
